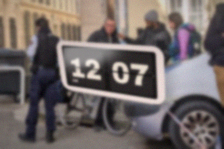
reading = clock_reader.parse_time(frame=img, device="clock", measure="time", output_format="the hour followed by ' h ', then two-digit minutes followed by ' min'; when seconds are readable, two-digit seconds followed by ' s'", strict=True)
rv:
12 h 07 min
